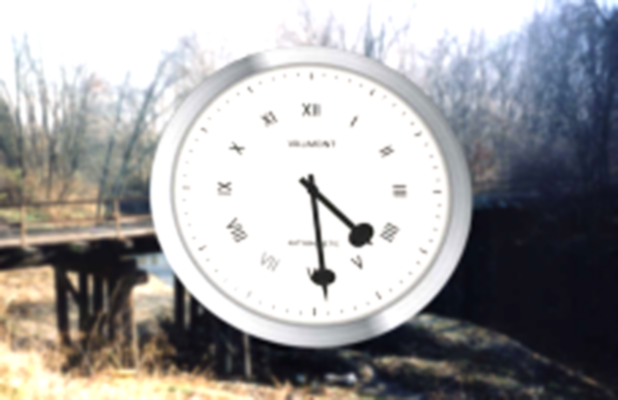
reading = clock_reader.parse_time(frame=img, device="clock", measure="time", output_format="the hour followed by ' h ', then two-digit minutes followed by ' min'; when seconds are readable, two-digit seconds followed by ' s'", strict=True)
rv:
4 h 29 min
